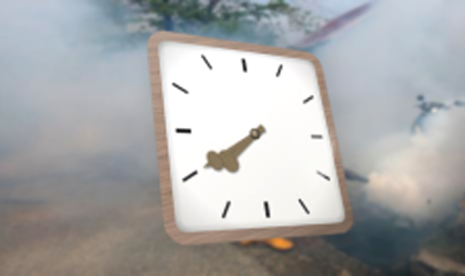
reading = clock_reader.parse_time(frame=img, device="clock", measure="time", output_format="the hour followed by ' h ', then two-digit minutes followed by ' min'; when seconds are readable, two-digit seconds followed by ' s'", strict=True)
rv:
7 h 40 min
